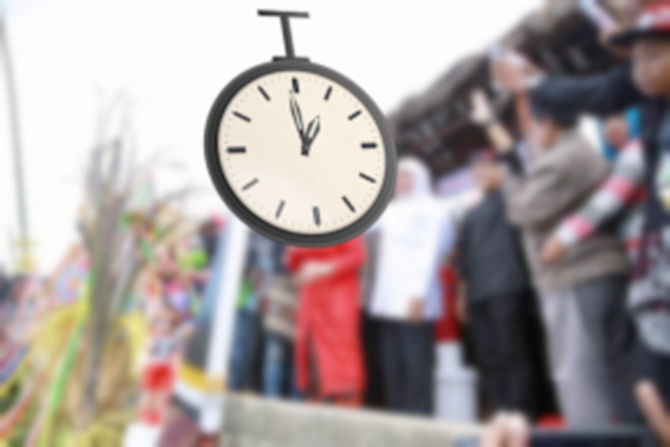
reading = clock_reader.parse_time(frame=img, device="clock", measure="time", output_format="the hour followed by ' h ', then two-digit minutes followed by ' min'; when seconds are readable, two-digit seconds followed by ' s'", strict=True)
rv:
12 h 59 min
